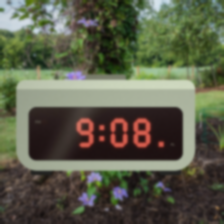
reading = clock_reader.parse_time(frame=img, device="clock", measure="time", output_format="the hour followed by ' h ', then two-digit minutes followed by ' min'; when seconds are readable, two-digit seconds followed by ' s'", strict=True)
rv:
9 h 08 min
